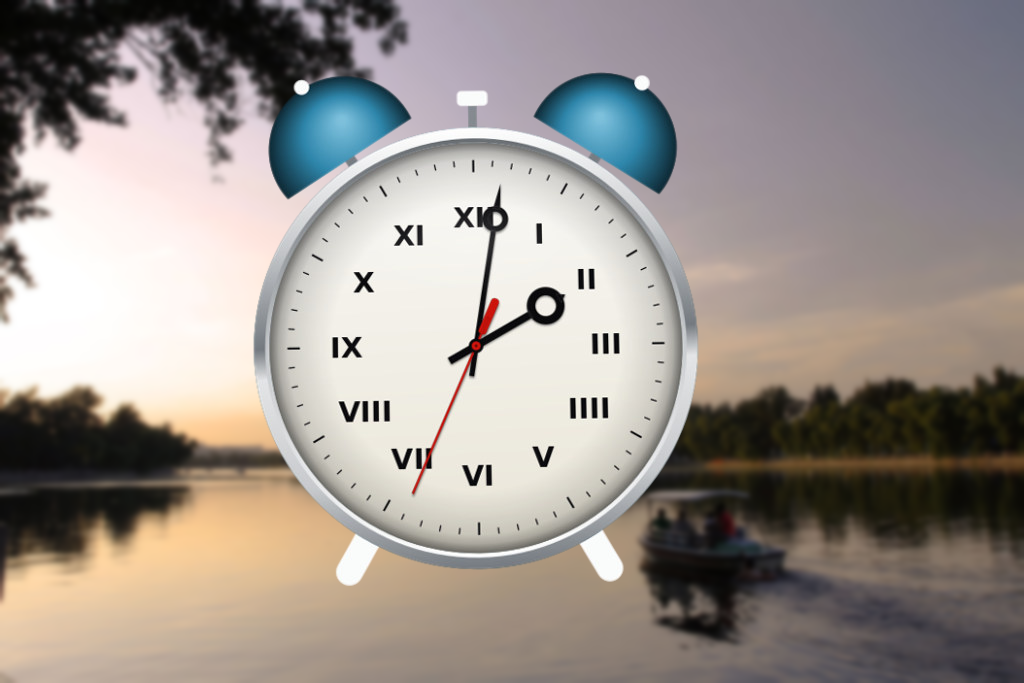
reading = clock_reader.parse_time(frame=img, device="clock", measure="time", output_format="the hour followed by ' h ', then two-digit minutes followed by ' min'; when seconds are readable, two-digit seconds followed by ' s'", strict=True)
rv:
2 h 01 min 34 s
